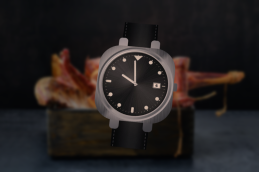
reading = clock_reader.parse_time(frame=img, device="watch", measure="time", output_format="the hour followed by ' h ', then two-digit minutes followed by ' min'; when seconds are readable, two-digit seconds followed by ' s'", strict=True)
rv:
9 h 59 min
